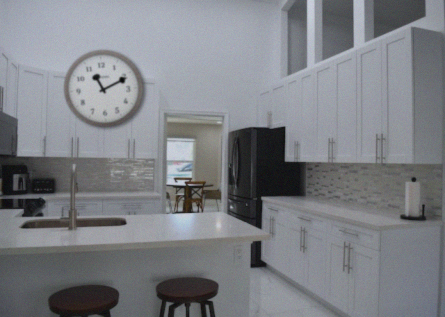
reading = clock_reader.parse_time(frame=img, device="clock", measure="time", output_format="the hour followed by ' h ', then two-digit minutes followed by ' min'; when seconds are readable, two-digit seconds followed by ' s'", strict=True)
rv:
11 h 11 min
